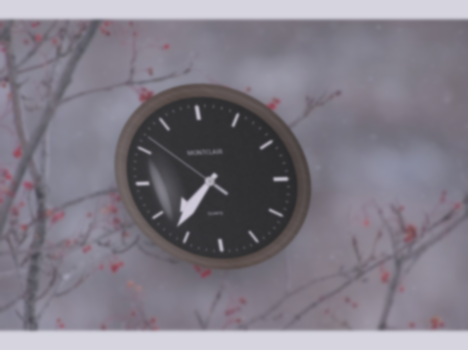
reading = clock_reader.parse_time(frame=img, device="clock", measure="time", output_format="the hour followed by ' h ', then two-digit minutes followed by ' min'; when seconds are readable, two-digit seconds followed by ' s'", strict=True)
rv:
7 h 36 min 52 s
